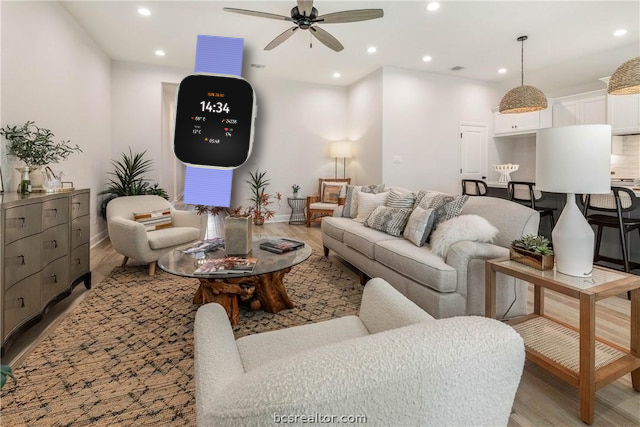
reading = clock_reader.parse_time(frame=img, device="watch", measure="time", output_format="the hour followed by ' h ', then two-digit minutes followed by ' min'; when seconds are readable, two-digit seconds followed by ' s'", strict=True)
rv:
14 h 34 min
